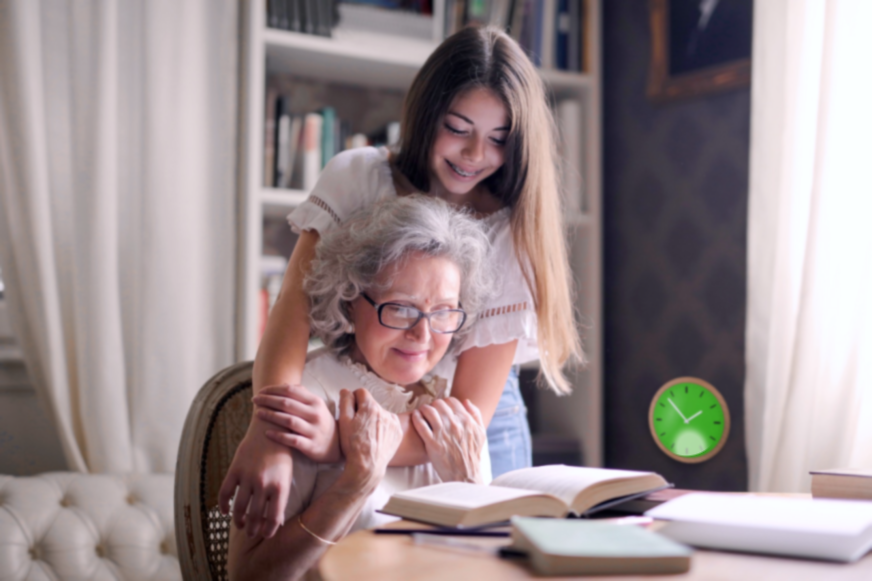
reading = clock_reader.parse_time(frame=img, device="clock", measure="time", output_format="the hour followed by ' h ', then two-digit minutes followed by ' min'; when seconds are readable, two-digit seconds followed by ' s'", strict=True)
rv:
1 h 53 min
